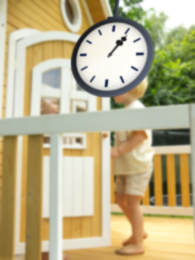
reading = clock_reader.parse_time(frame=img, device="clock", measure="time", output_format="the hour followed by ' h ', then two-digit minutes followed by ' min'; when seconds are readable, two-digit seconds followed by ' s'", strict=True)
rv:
1 h 06 min
